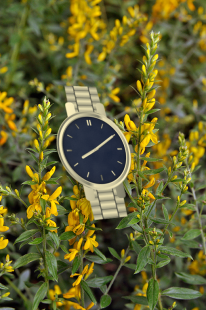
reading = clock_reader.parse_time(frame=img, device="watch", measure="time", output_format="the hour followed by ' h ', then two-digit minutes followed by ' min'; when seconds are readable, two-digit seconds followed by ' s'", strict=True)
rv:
8 h 10 min
